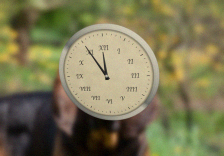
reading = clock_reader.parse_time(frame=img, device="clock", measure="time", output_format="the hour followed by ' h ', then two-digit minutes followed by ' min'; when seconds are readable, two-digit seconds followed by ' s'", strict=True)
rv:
11 h 55 min
